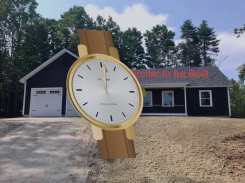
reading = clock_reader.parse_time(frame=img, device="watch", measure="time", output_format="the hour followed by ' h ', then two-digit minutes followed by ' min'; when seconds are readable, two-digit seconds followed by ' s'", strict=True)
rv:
12 h 01 min
